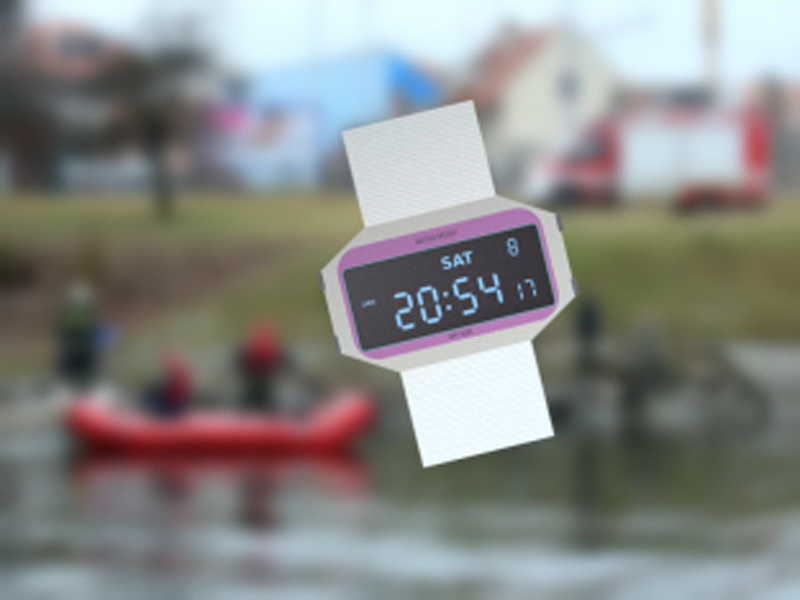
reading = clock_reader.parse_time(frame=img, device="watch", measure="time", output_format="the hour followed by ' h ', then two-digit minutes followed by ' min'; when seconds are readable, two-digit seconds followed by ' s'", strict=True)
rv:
20 h 54 min 17 s
